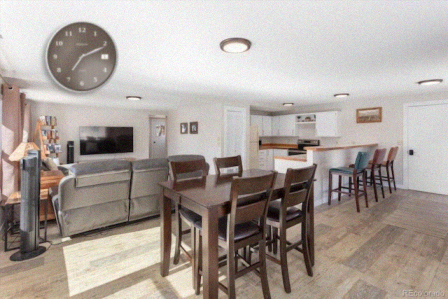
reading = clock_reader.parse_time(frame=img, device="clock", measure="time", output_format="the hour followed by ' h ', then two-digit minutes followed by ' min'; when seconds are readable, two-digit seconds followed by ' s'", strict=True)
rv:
7 h 11 min
